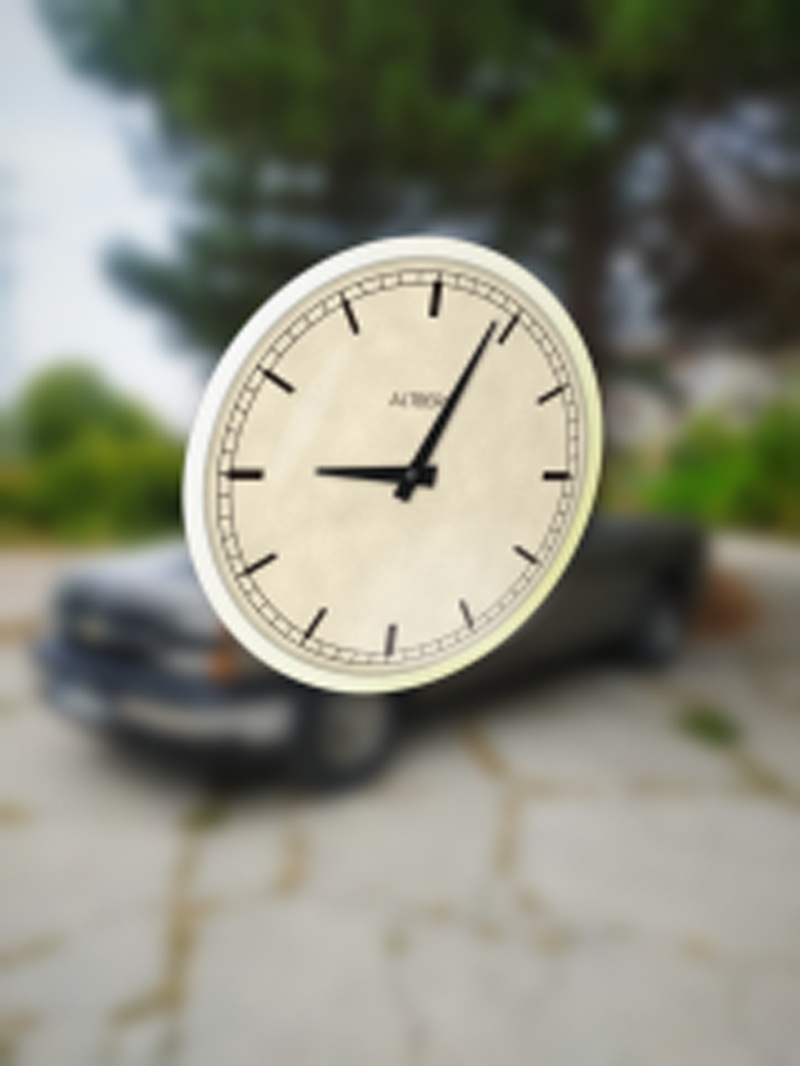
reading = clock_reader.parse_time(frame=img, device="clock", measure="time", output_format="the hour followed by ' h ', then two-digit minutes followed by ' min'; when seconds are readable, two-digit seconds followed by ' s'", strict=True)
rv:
9 h 04 min
